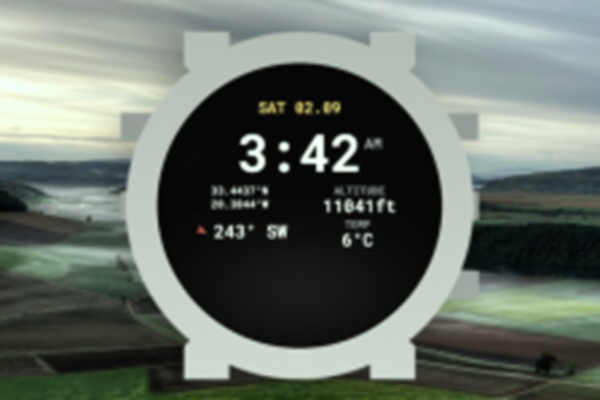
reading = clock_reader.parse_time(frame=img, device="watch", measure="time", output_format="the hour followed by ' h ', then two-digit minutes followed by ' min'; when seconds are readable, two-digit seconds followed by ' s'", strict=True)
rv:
3 h 42 min
